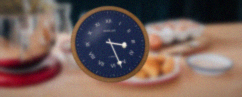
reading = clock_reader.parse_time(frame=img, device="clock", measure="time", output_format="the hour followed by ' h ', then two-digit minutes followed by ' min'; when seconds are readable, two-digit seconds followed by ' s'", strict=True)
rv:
3 h 27 min
